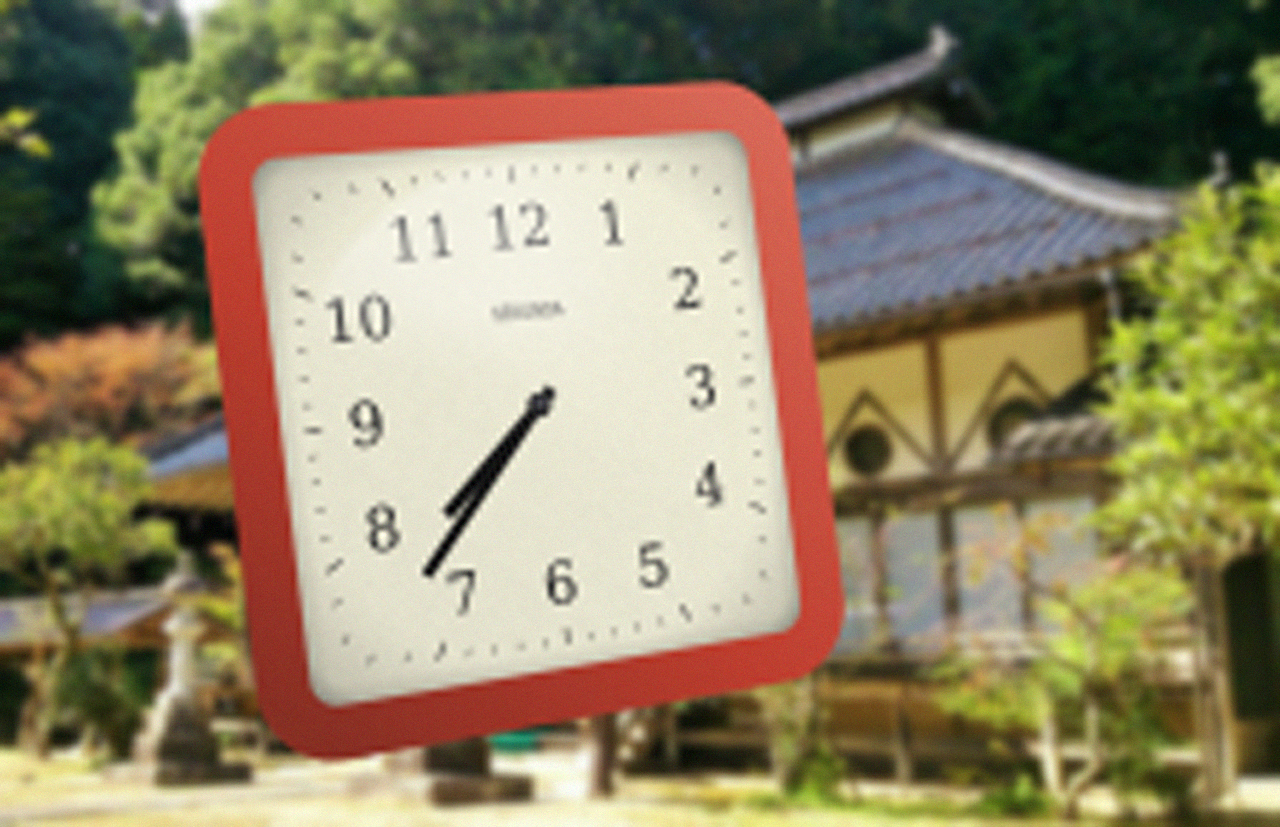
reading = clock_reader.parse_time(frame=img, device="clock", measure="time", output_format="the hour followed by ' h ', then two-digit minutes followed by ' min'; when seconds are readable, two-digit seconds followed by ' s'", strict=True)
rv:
7 h 37 min
